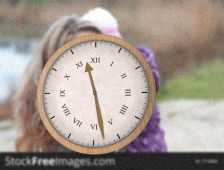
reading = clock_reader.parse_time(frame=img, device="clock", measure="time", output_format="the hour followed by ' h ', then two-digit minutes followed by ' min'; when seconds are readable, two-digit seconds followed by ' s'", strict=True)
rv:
11 h 28 min
